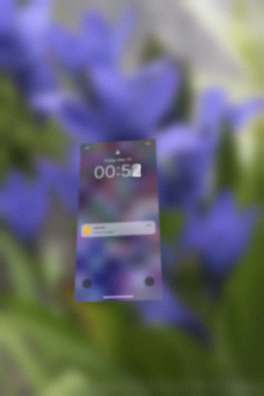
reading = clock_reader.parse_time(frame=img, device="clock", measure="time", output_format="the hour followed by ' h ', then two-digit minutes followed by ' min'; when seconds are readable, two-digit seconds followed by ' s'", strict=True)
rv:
0 h 52 min
